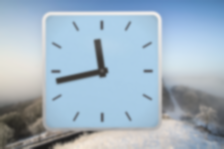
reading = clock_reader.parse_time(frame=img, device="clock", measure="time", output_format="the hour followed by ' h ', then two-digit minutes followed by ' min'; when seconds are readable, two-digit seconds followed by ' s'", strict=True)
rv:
11 h 43 min
